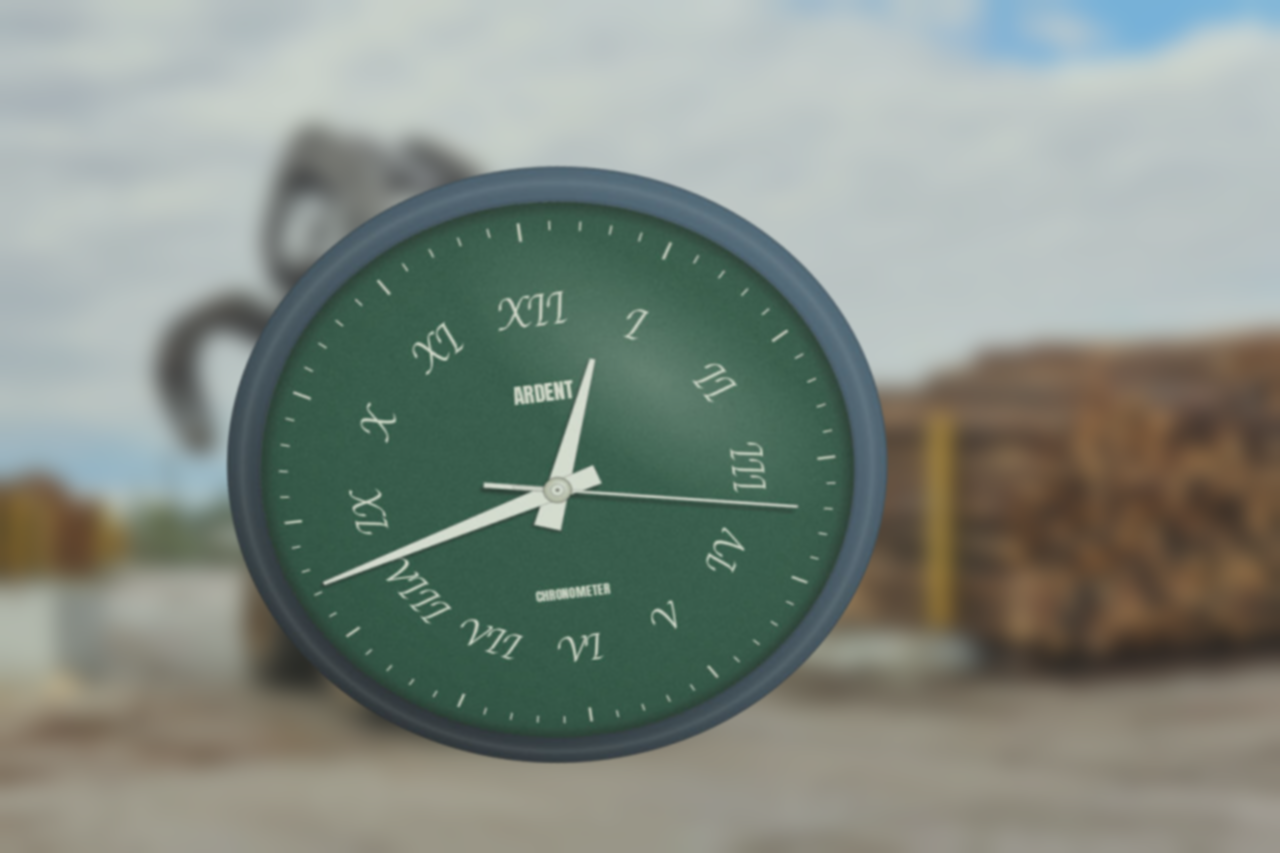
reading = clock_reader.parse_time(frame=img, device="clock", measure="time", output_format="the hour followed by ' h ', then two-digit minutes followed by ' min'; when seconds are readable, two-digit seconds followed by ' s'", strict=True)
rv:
12 h 42 min 17 s
